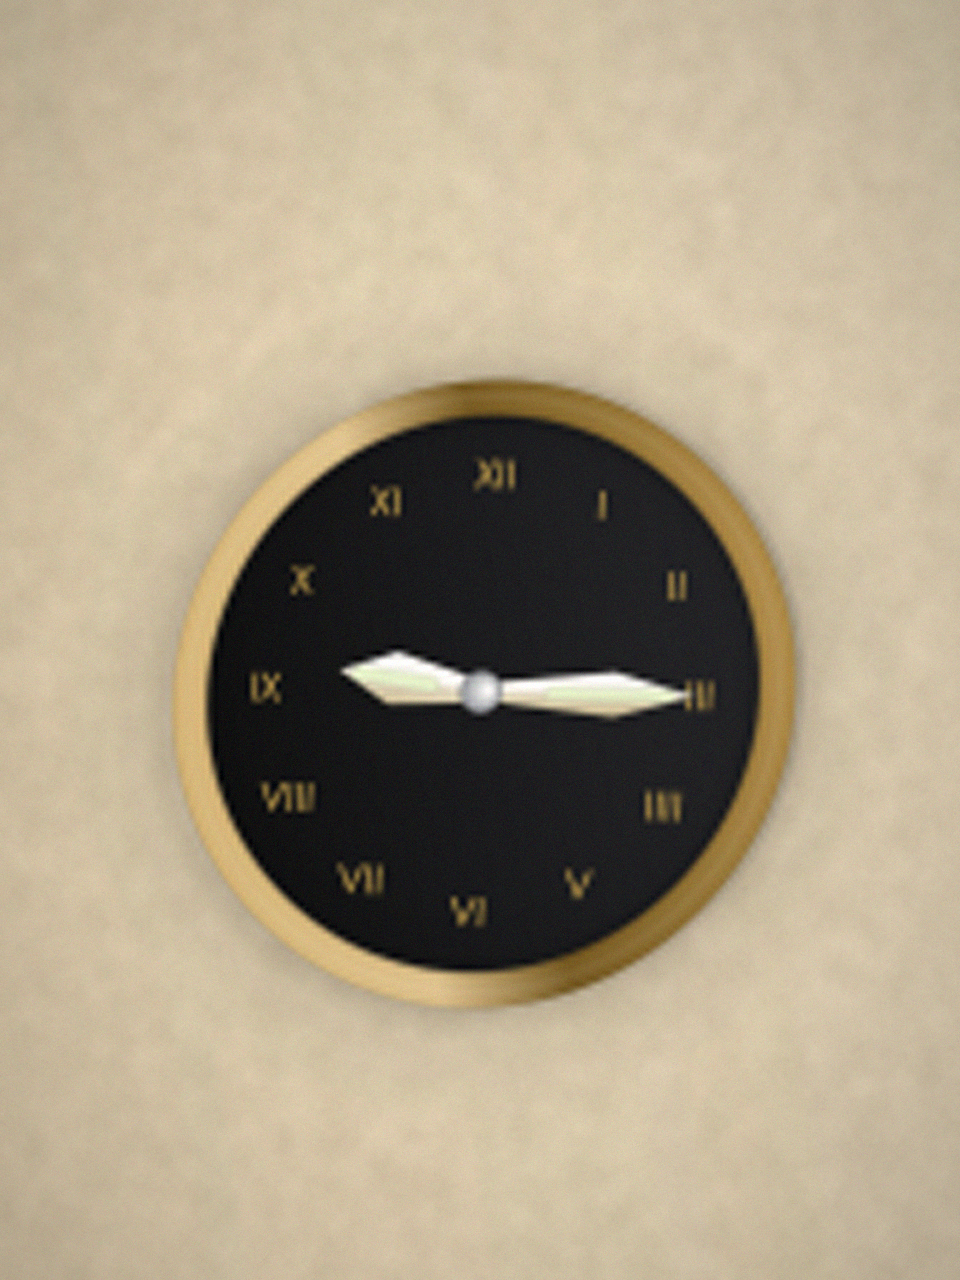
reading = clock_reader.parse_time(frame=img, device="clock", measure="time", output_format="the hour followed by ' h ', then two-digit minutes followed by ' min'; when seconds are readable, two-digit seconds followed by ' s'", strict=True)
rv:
9 h 15 min
